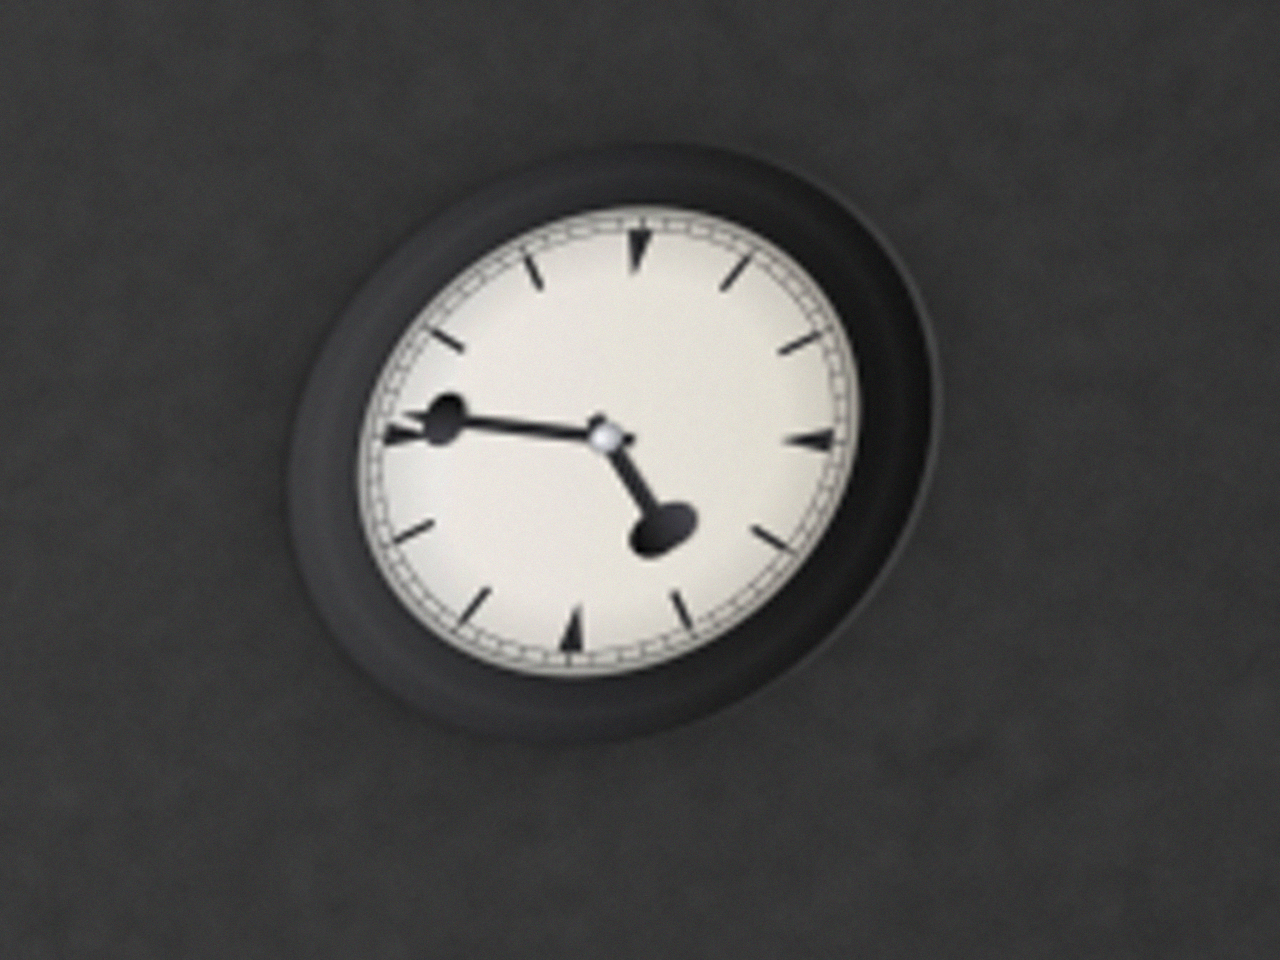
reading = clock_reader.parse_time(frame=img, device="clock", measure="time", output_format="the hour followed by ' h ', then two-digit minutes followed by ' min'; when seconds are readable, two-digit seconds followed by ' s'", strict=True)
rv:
4 h 46 min
